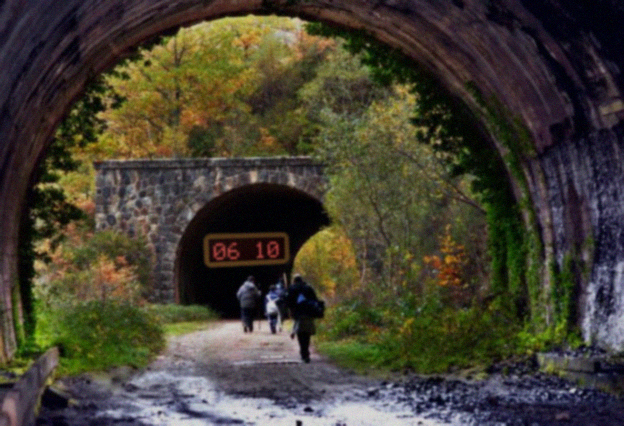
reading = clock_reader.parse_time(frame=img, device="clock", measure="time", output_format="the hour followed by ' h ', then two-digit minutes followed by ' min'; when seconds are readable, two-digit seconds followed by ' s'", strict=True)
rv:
6 h 10 min
